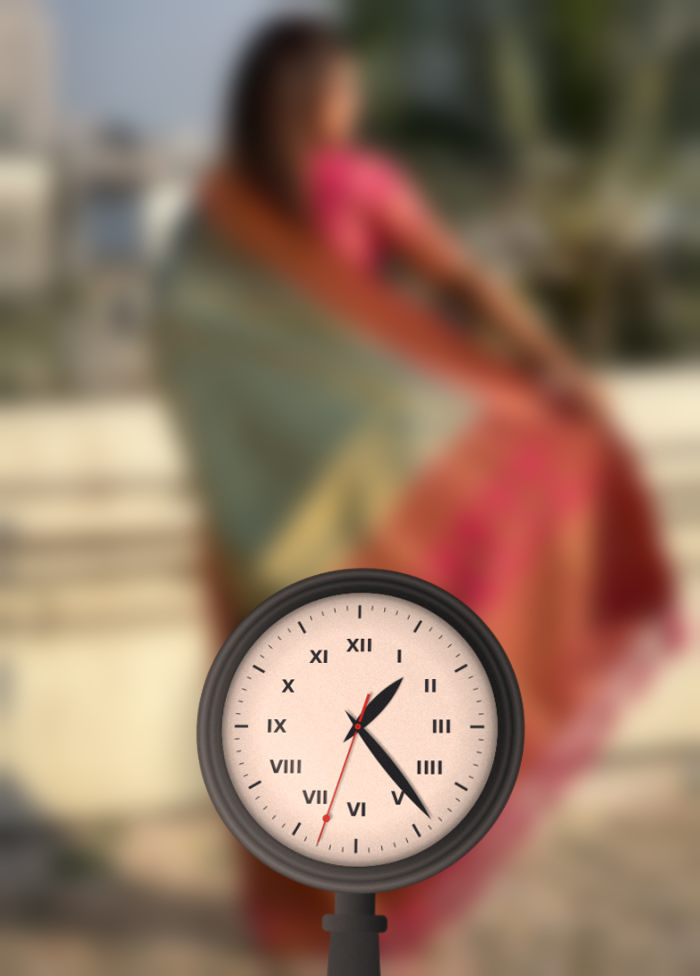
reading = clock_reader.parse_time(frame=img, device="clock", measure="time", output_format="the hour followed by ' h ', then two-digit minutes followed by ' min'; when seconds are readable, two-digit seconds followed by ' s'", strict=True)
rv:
1 h 23 min 33 s
